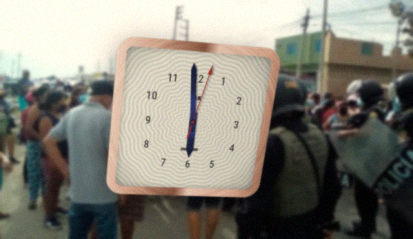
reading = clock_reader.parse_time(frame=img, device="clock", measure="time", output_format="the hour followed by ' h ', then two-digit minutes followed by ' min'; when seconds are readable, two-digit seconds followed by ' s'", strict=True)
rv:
5 h 59 min 02 s
